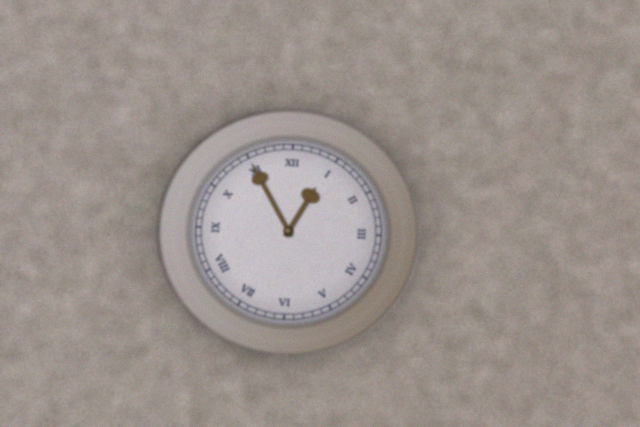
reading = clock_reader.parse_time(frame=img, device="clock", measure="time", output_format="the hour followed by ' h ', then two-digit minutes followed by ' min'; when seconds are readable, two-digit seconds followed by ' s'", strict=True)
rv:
12 h 55 min
